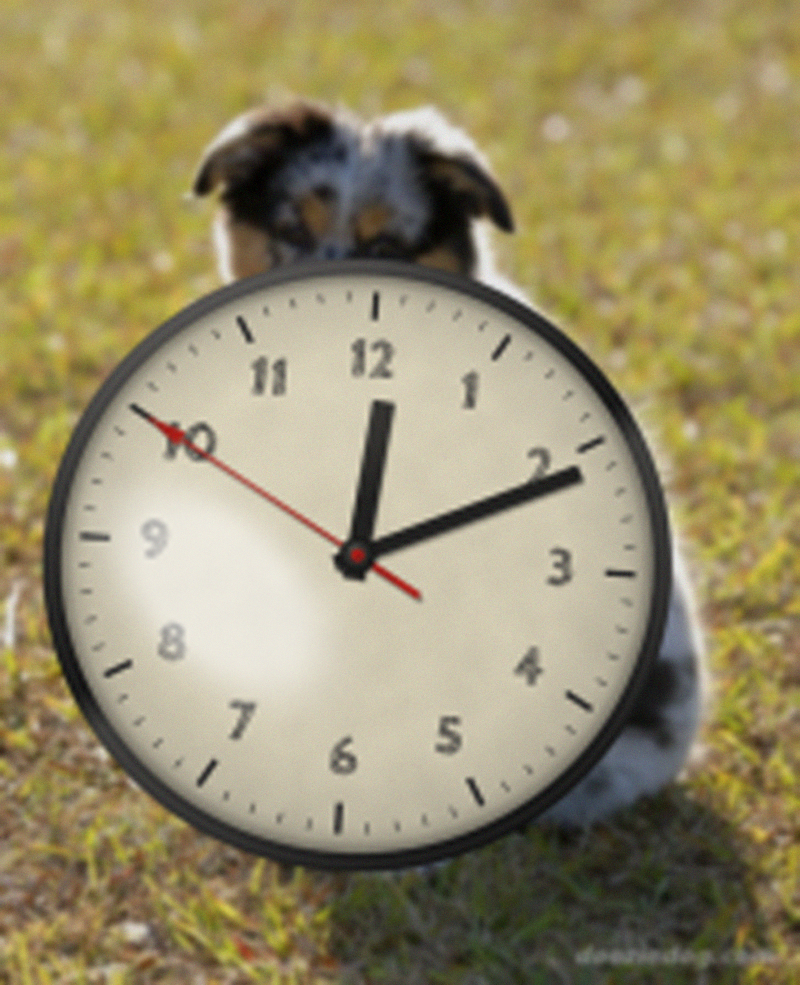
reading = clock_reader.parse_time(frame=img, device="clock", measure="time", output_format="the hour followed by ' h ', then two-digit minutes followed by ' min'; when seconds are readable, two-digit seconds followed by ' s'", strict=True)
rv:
12 h 10 min 50 s
